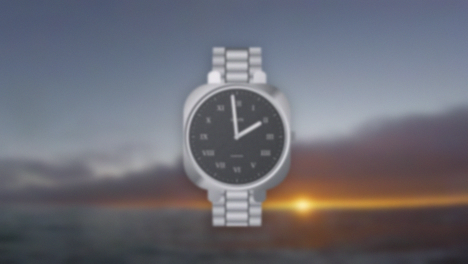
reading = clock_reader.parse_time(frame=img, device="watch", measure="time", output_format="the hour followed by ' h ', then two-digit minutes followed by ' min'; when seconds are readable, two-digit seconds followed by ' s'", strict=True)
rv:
1 h 59 min
